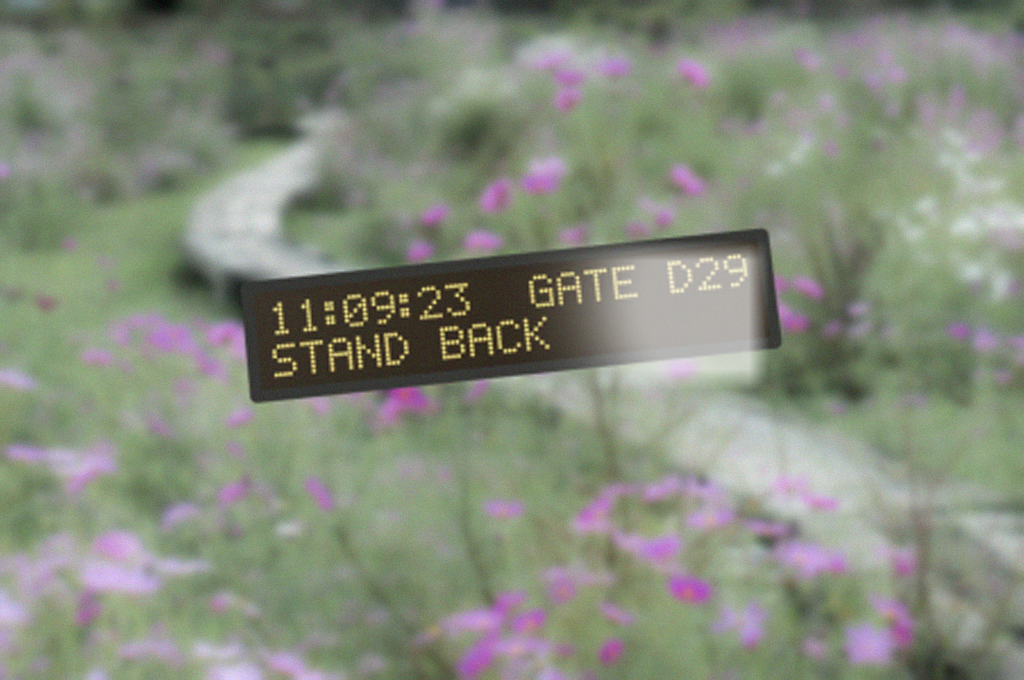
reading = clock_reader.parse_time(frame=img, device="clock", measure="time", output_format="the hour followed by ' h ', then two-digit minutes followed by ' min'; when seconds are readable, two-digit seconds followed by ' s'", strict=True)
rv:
11 h 09 min 23 s
